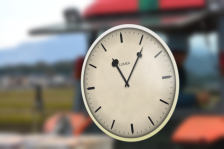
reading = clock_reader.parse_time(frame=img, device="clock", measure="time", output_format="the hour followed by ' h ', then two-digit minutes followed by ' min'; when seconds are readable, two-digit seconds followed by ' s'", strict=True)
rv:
11 h 06 min
